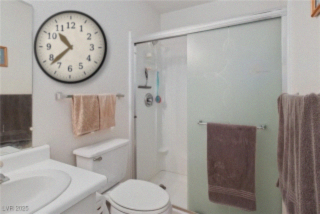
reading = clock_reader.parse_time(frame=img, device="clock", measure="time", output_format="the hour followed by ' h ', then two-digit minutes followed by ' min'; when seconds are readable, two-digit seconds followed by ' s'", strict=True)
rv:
10 h 38 min
